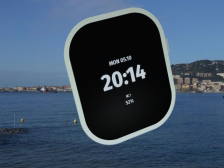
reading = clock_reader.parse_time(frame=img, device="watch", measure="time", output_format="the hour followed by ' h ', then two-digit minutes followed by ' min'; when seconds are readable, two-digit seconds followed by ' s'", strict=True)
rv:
20 h 14 min
